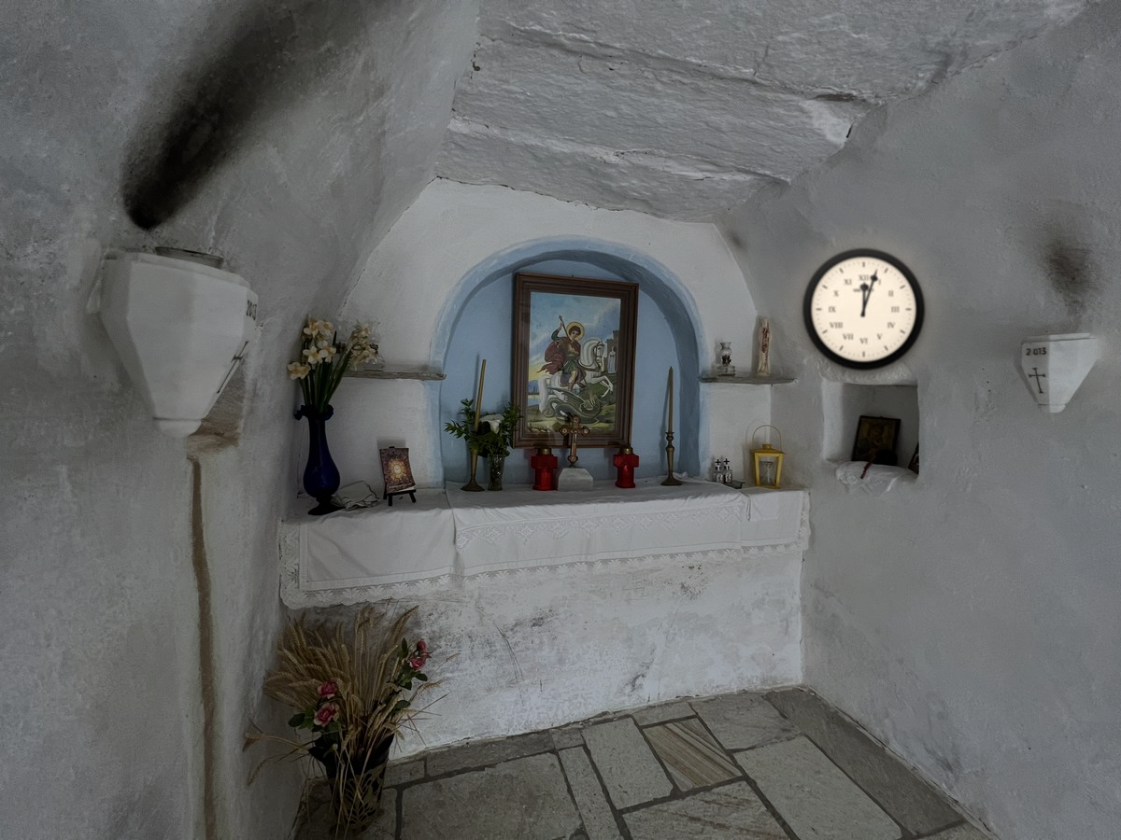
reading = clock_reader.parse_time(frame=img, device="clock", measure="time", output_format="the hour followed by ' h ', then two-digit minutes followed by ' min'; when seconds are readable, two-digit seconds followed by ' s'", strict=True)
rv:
12 h 03 min
